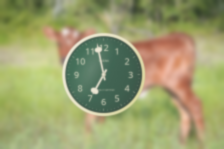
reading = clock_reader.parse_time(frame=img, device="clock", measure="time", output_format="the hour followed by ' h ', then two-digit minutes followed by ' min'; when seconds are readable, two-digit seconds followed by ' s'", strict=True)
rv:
6 h 58 min
